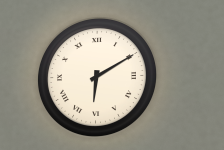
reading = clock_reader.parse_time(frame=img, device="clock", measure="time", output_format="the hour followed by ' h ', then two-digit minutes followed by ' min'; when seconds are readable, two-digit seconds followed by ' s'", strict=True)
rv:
6 h 10 min
